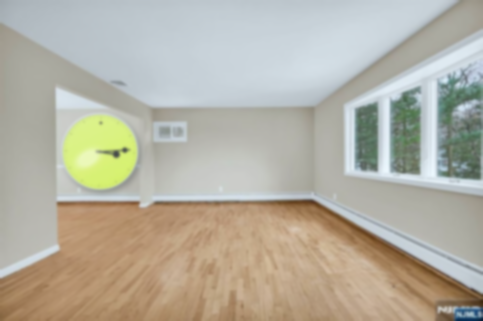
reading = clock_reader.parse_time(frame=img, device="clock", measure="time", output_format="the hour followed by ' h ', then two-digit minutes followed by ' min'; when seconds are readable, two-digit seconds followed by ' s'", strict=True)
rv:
3 h 14 min
